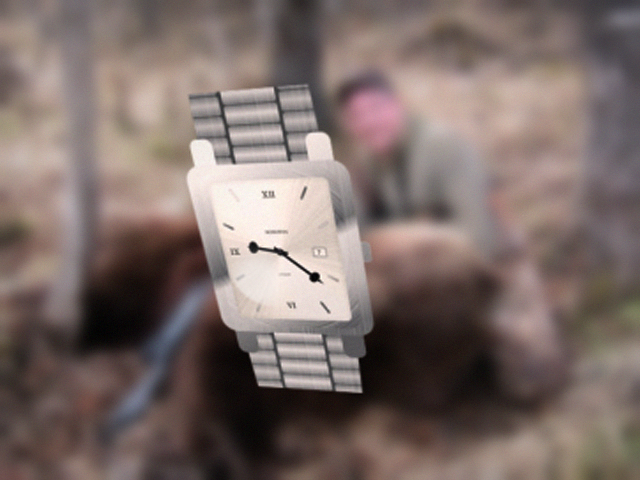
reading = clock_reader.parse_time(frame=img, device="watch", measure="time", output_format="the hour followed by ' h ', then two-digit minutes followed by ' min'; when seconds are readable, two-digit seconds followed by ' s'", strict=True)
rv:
9 h 22 min
